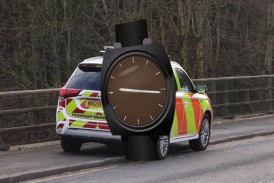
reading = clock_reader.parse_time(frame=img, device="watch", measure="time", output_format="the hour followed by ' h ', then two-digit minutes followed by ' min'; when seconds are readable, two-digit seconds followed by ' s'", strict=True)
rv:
9 h 16 min
